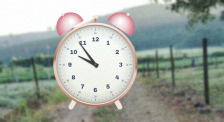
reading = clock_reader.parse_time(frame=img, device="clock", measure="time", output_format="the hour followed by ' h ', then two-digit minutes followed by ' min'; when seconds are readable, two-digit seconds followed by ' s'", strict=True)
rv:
9 h 54 min
